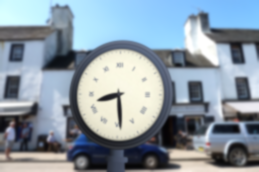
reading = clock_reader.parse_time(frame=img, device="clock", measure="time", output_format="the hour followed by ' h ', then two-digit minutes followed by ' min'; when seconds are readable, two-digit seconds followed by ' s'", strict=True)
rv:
8 h 29 min
